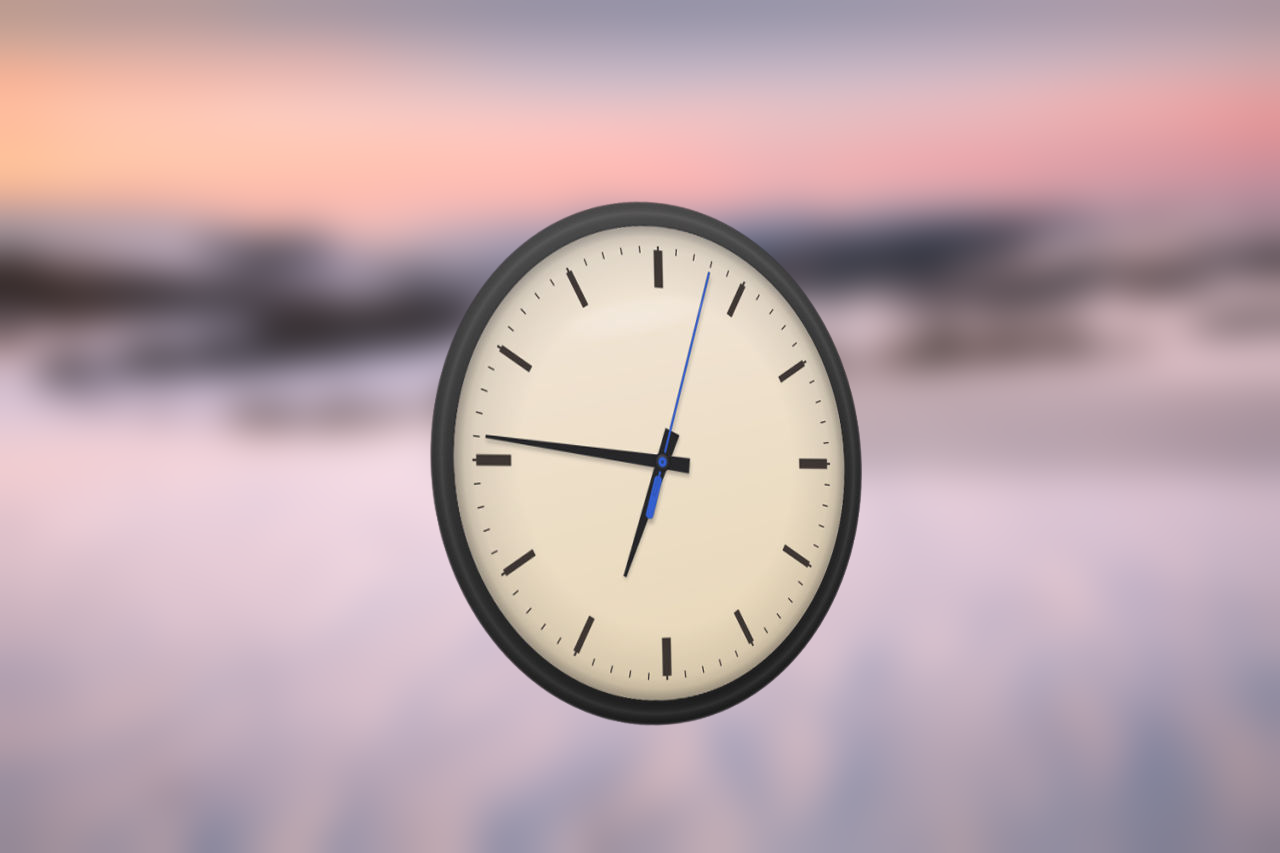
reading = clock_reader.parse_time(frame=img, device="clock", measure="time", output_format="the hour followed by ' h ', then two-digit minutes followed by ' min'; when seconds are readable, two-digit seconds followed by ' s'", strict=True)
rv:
6 h 46 min 03 s
